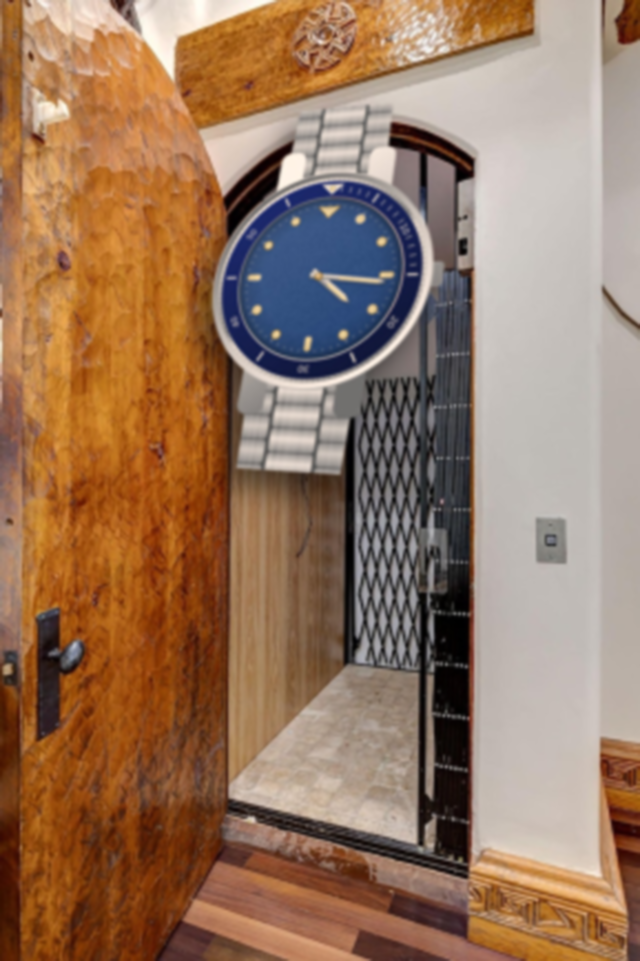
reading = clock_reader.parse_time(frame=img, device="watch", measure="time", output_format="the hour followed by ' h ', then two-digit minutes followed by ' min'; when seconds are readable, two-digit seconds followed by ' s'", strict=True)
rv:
4 h 16 min
